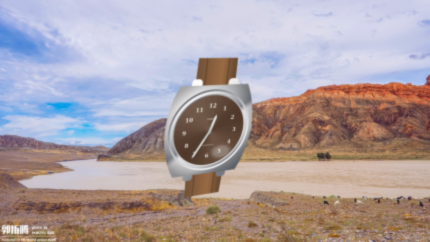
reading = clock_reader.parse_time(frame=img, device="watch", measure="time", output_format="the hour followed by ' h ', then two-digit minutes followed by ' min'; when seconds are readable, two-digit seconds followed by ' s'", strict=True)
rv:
12 h 35 min
